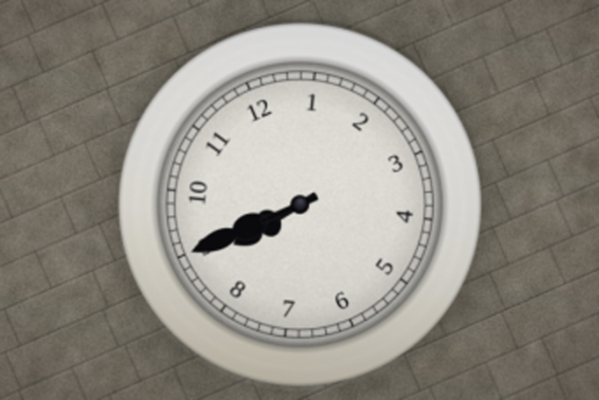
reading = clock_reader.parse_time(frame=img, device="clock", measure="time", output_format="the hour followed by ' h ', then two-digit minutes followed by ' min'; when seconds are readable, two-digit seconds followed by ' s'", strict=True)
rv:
8 h 45 min
